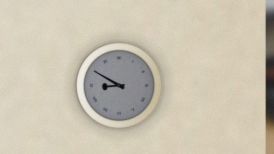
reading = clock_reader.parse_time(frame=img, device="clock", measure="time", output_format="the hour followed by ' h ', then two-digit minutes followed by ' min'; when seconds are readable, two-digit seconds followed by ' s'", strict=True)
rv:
8 h 50 min
